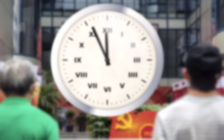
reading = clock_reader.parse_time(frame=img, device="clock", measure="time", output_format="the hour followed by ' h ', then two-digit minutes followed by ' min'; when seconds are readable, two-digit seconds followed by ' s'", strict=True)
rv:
11 h 56 min
